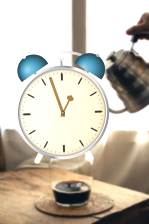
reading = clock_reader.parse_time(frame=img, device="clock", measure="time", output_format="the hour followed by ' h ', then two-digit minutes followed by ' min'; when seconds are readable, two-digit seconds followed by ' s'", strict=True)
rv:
12 h 57 min
